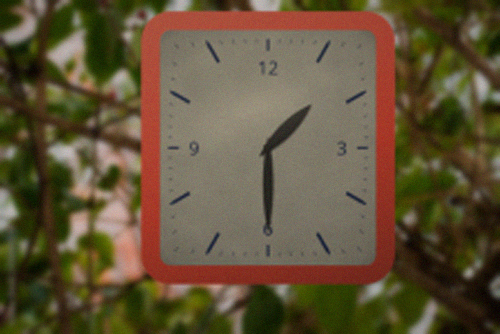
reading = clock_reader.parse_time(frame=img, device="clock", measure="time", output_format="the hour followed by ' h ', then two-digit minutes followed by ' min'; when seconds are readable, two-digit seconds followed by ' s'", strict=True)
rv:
1 h 30 min
